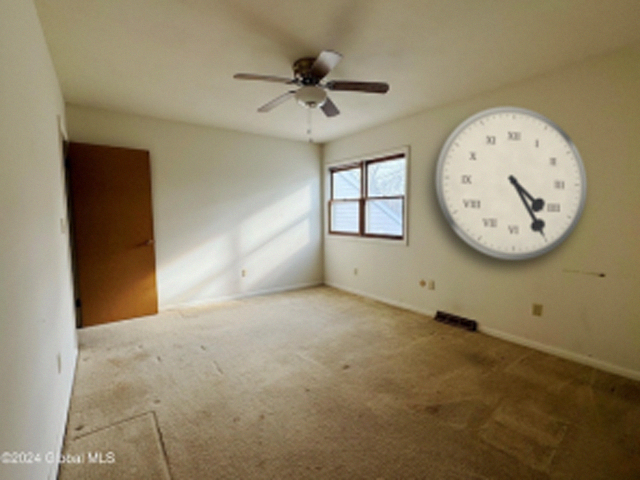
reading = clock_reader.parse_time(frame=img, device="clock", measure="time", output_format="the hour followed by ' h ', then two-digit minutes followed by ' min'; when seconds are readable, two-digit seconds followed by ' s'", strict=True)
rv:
4 h 25 min
